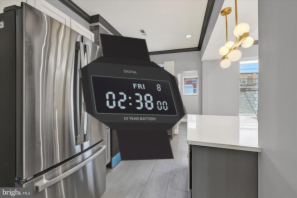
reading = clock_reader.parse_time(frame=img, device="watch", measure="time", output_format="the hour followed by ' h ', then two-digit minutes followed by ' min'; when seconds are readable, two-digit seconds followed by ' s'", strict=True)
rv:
2 h 38 min 00 s
